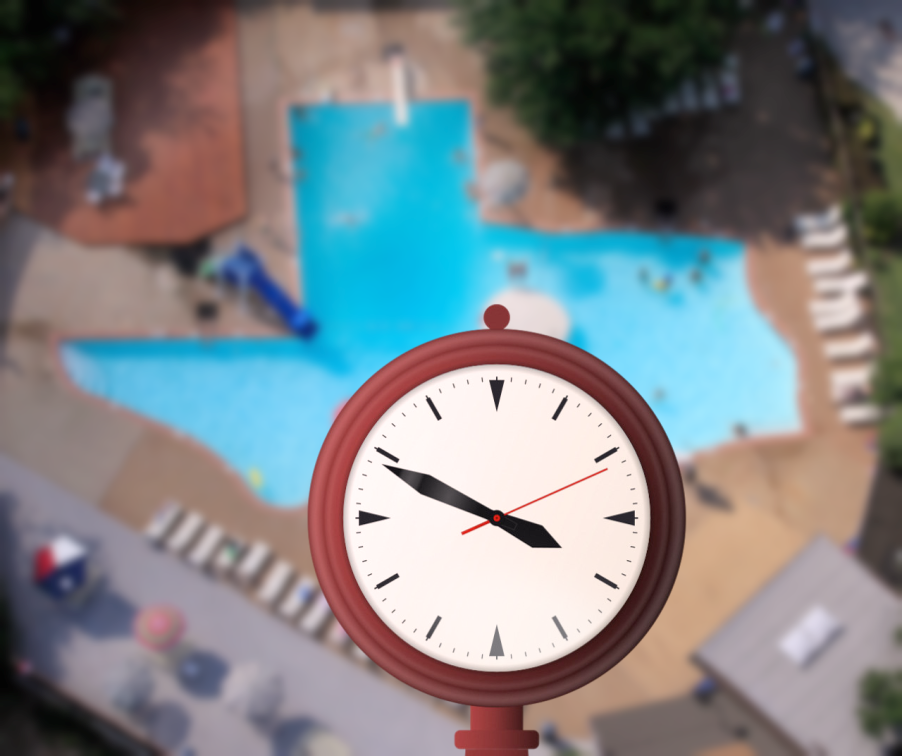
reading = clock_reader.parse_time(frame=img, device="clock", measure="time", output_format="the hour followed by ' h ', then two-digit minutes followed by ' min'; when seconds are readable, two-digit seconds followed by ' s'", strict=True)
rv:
3 h 49 min 11 s
